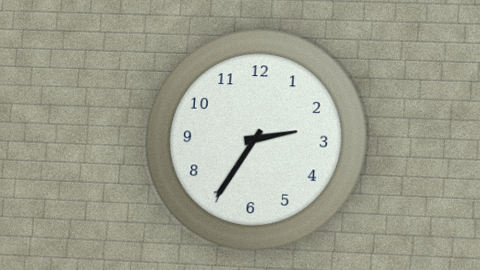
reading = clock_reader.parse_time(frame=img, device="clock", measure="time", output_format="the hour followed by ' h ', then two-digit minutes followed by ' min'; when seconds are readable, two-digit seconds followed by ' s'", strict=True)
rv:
2 h 35 min
